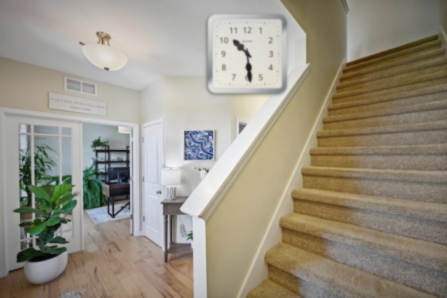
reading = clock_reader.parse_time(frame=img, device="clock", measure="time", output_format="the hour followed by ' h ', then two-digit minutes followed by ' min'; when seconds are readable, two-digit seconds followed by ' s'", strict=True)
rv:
10 h 29 min
